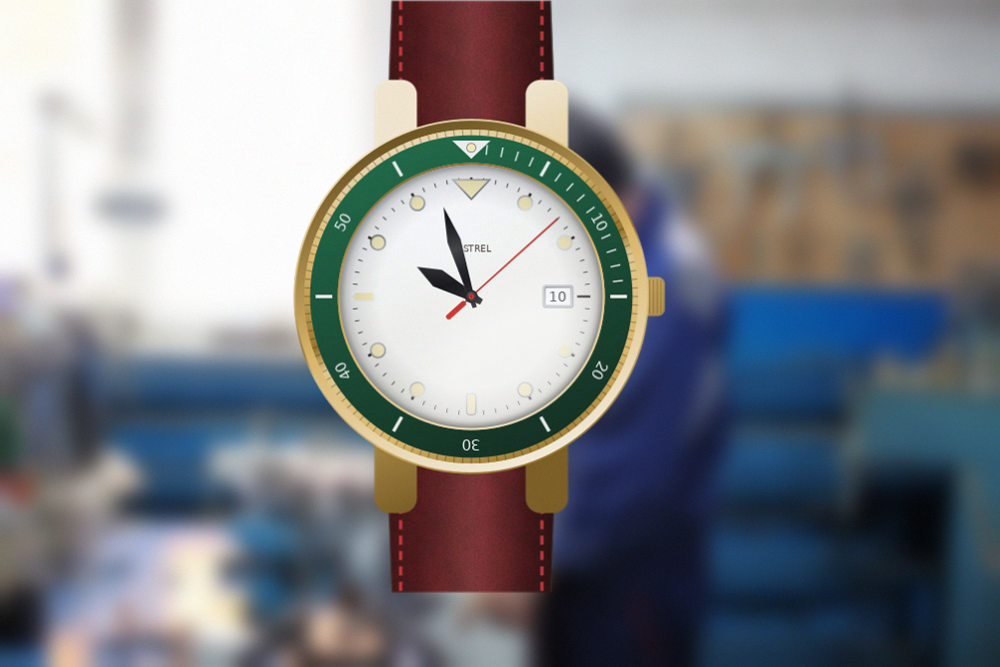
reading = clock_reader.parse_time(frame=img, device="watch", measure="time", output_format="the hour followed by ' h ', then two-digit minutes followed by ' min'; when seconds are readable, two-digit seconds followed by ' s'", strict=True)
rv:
9 h 57 min 08 s
